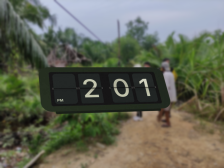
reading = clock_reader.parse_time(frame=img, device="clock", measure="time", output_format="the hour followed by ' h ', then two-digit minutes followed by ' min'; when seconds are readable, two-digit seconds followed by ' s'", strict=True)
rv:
2 h 01 min
